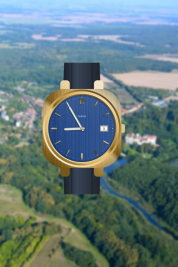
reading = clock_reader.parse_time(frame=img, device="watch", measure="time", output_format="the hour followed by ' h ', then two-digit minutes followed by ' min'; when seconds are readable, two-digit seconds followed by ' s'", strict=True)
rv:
8 h 55 min
